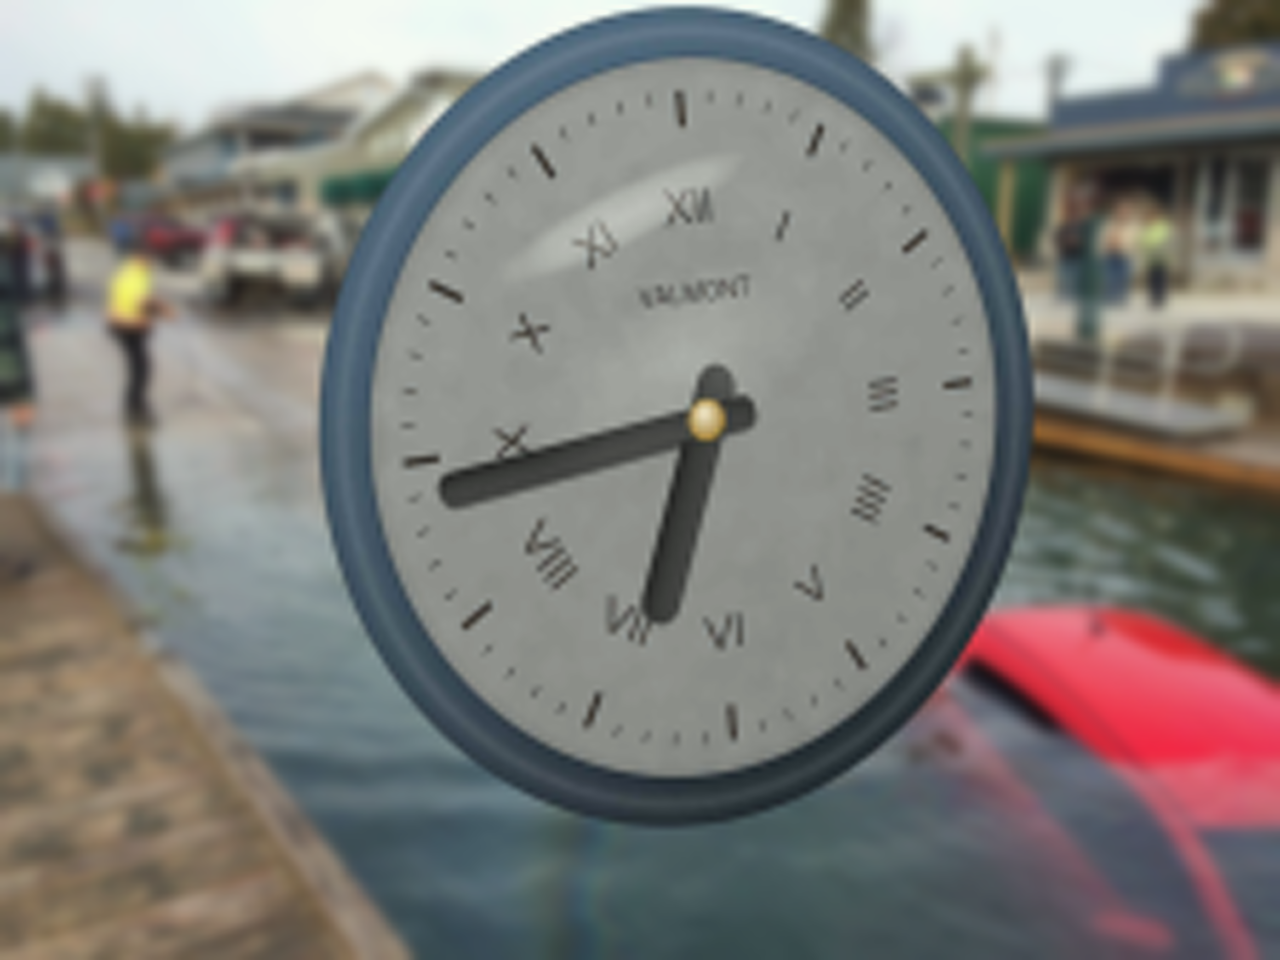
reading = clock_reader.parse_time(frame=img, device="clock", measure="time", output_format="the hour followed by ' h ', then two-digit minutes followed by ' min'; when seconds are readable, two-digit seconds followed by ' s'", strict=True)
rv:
6 h 44 min
